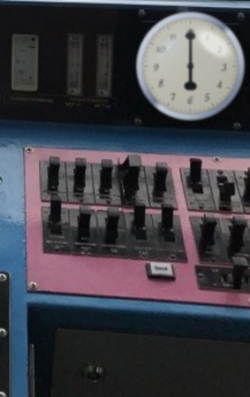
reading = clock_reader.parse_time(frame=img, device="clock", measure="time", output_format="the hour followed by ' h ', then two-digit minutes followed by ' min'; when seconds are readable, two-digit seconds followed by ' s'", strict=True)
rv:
6 h 00 min
